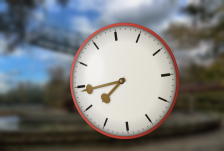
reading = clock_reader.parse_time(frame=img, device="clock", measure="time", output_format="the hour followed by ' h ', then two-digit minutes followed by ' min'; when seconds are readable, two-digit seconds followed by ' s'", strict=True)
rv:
7 h 44 min
